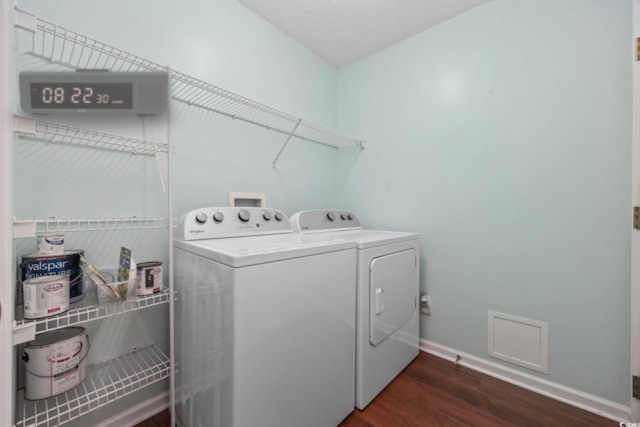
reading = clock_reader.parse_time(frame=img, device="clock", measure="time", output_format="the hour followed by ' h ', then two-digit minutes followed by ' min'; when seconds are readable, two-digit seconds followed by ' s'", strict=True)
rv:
8 h 22 min
